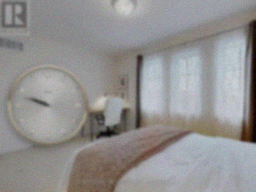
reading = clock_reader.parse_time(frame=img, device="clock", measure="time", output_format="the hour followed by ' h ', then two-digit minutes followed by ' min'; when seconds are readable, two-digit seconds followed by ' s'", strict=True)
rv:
9 h 48 min
